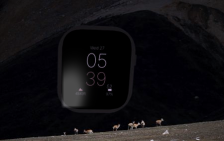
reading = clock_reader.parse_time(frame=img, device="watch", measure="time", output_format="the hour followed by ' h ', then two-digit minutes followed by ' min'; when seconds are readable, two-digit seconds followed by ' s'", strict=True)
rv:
5 h 39 min
